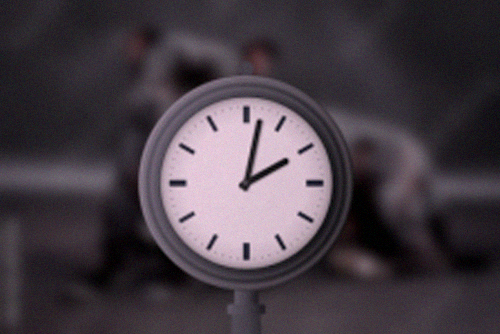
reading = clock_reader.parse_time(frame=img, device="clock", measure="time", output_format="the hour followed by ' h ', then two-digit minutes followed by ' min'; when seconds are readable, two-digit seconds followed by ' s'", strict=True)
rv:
2 h 02 min
